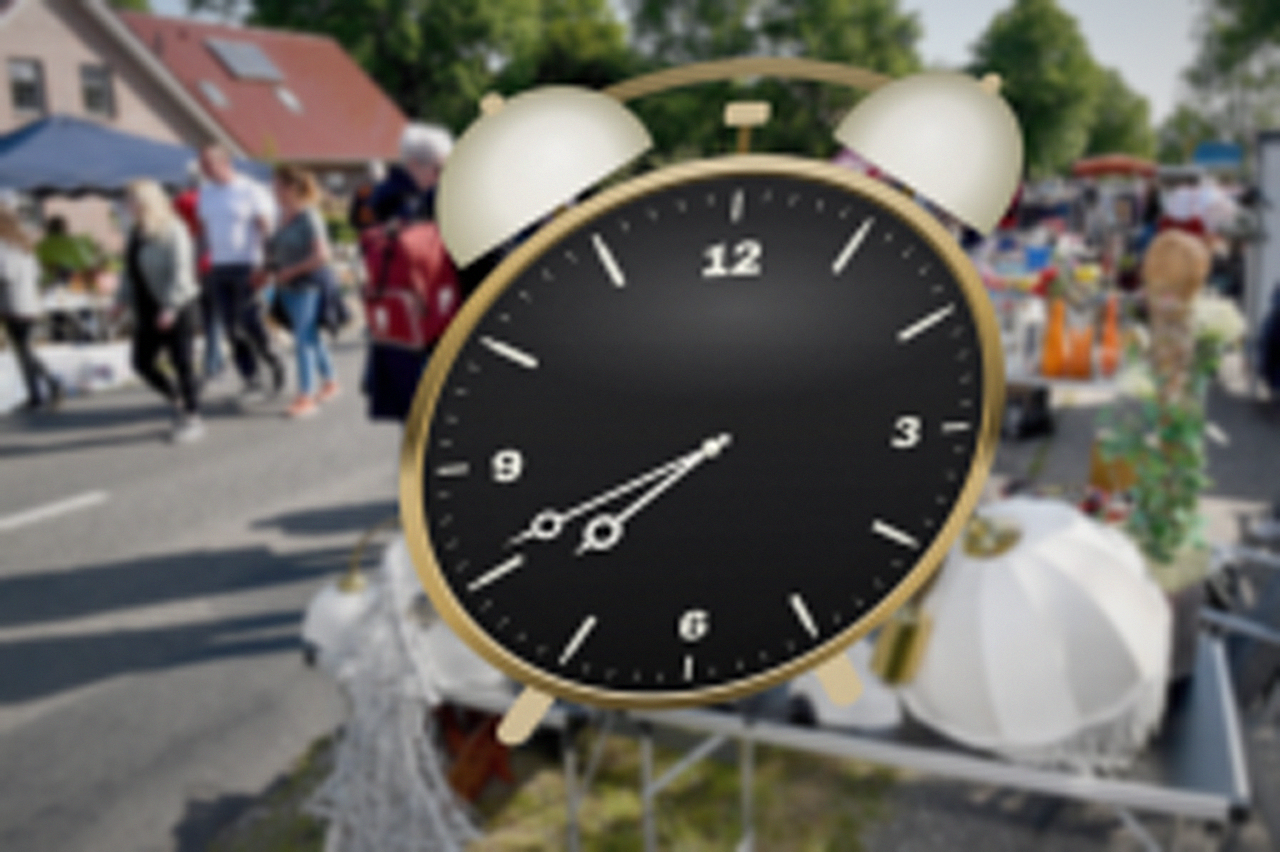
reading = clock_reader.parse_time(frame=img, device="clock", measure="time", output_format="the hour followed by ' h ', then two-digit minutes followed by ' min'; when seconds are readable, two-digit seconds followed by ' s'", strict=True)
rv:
7 h 41 min
